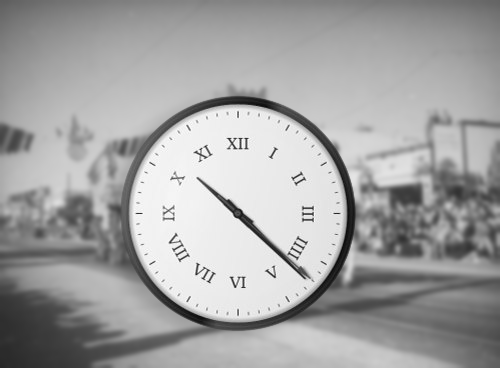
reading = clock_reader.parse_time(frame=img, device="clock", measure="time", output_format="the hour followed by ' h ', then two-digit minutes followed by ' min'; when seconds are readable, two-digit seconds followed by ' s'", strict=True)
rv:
10 h 22 min 22 s
